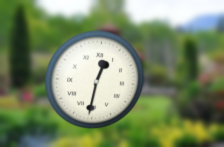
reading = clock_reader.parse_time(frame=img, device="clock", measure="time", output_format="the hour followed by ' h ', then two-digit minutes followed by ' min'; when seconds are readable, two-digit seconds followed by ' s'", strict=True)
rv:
12 h 31 min
